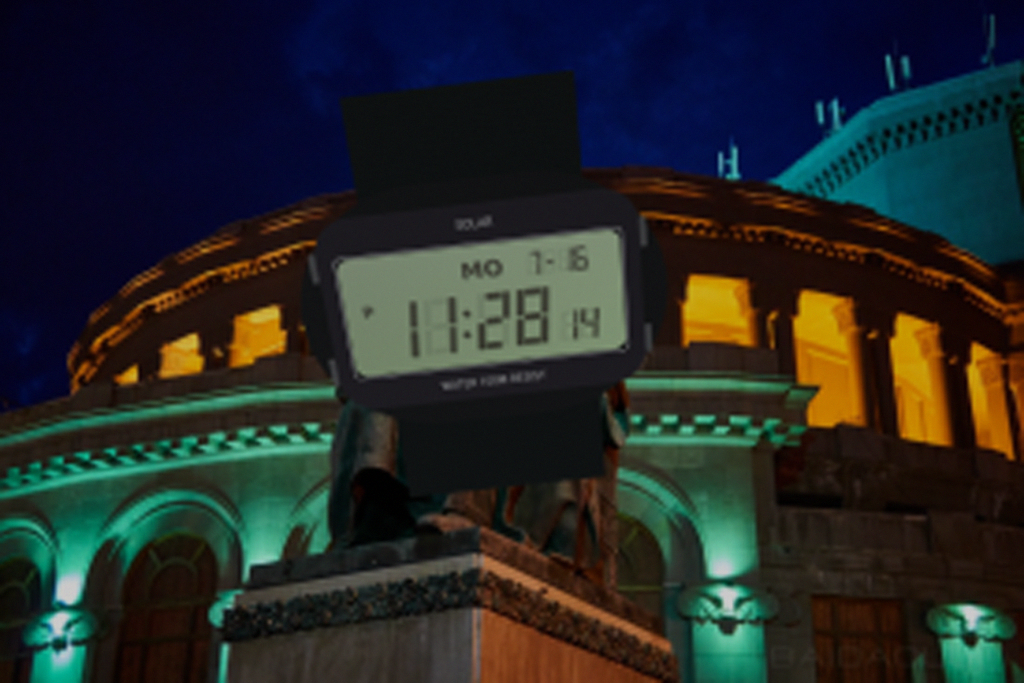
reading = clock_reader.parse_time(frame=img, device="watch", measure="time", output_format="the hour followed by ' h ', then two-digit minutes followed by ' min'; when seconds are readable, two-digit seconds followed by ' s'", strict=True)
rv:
11 h 28 min 14 s
